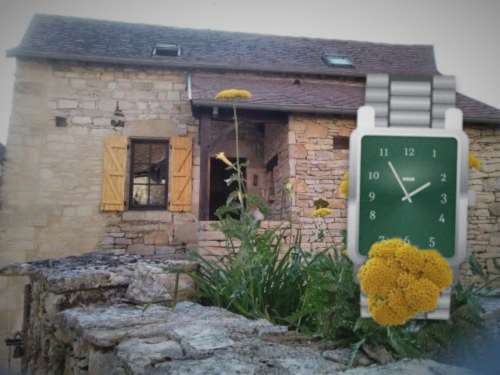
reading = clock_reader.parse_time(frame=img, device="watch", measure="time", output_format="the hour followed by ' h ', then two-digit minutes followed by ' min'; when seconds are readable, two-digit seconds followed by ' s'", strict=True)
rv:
1 h 55 min
